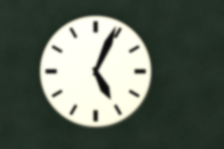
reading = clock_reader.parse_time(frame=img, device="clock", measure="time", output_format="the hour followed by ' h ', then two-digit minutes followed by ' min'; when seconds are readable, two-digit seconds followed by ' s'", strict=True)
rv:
5 h 04 min
